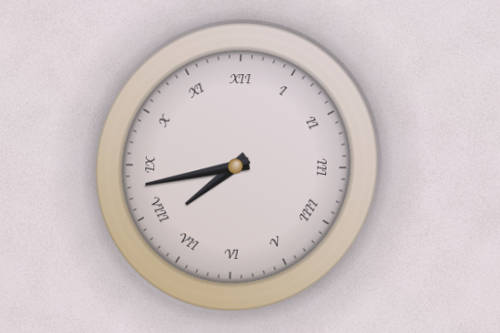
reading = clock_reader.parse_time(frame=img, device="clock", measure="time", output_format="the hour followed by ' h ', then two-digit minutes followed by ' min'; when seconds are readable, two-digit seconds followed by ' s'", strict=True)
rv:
7 h 43 min
